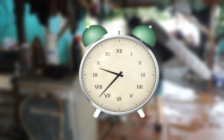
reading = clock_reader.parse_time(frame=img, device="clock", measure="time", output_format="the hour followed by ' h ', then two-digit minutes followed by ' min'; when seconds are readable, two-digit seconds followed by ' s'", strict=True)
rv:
9 h 37 min
